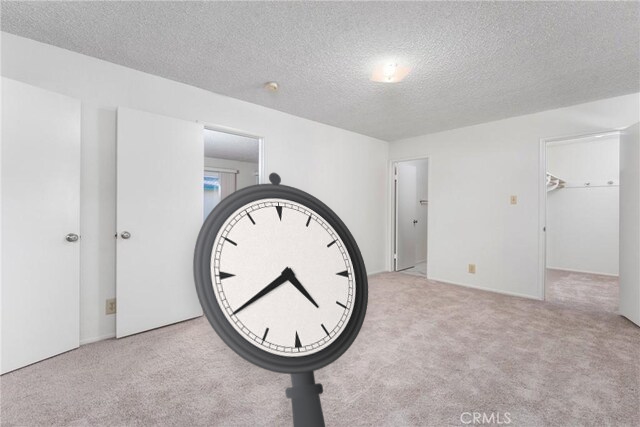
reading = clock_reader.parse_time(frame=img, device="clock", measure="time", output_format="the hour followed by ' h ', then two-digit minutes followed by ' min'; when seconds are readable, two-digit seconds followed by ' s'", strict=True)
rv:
4 h 40 min
